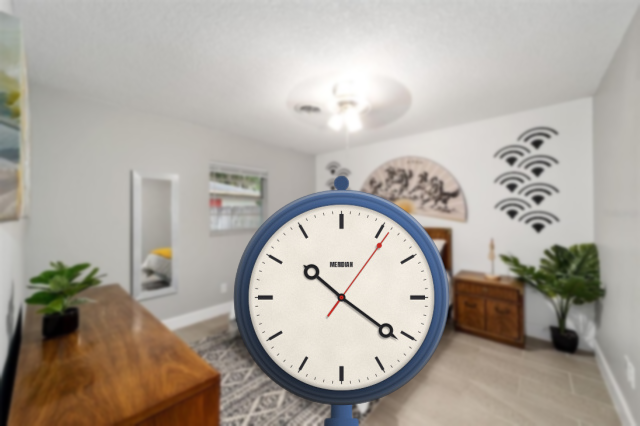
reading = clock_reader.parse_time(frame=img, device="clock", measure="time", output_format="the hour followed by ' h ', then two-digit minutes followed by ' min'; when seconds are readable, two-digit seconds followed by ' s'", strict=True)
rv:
10 h 21 min 06 s
